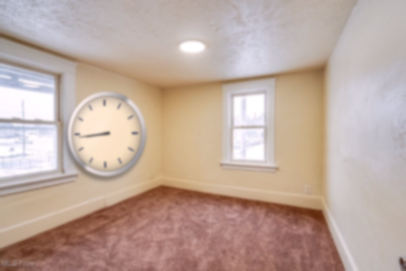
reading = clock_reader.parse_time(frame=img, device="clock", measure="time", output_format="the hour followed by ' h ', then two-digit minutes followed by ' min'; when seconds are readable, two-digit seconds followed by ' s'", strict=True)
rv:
8 h 44 min
